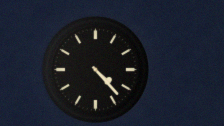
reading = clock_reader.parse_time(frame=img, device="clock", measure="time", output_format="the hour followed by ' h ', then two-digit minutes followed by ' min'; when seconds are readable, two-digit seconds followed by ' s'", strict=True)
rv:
4 h 23 min
